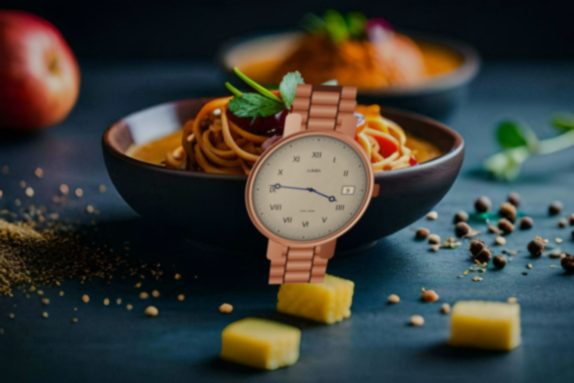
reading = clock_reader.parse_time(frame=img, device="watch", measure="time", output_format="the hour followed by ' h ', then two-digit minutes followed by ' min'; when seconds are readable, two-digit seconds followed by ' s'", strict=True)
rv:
3 h 46 min
